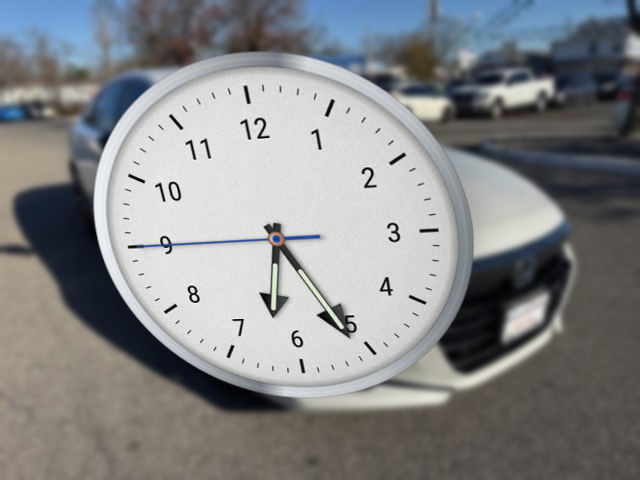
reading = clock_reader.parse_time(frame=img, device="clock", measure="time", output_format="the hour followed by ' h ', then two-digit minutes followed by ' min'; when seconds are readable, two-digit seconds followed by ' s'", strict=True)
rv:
6 h 25 min 45 s
